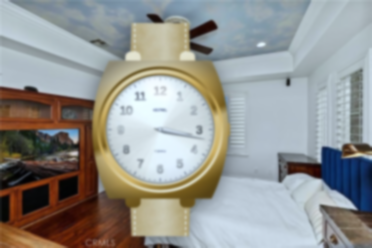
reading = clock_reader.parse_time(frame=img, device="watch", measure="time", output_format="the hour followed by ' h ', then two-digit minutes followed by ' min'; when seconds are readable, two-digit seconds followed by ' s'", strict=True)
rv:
3 h 17 min
